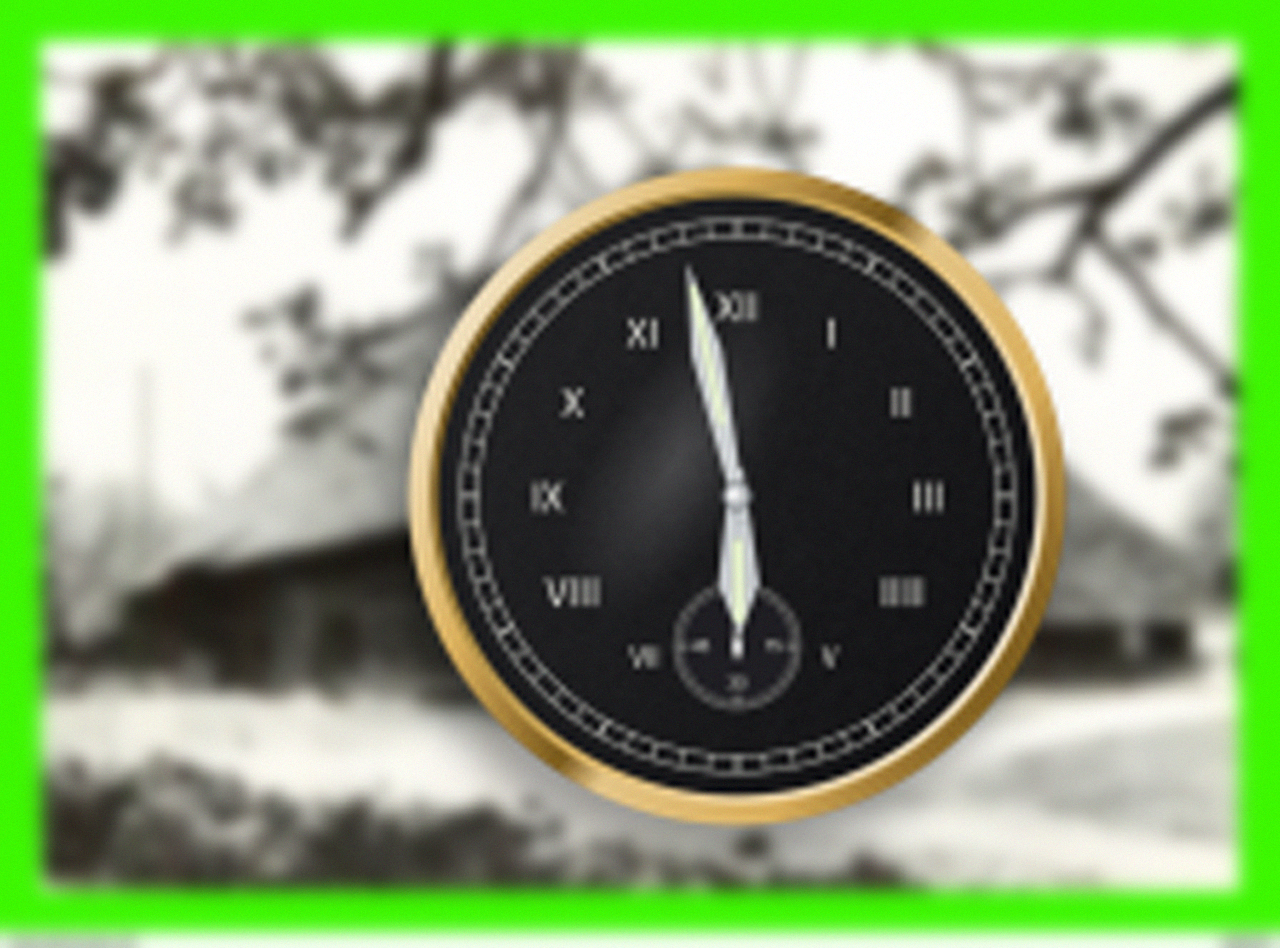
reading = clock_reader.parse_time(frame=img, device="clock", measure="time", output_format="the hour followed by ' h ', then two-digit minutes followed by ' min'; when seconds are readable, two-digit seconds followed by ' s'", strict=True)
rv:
5 h 58 min
